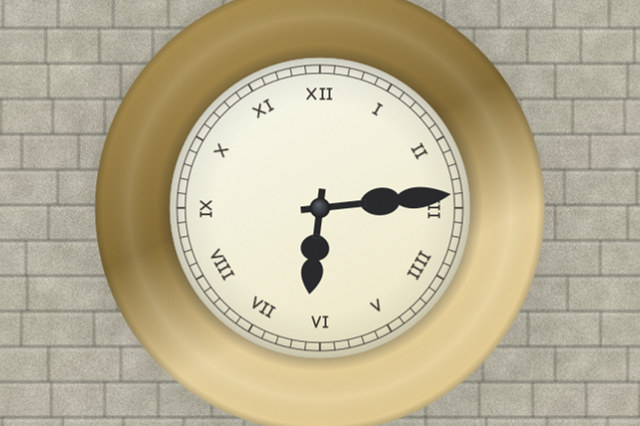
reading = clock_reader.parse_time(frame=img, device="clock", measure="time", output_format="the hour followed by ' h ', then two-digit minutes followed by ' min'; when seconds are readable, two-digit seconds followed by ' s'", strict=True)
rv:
6 h 14 min
